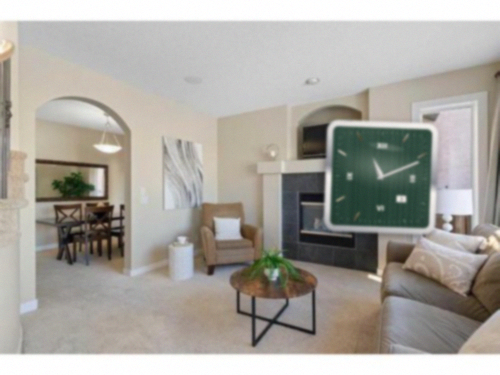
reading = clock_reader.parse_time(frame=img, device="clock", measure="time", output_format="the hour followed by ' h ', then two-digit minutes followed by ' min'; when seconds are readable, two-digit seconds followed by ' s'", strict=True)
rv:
11 h 11 min
